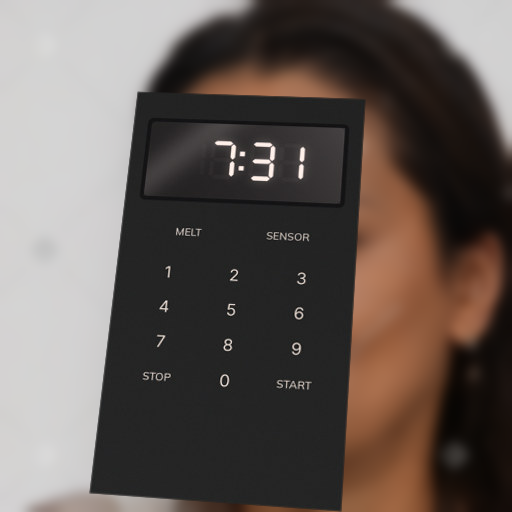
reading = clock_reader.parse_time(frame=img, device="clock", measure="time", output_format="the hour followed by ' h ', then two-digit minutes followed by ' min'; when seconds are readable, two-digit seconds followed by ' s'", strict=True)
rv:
7 h 31 min
